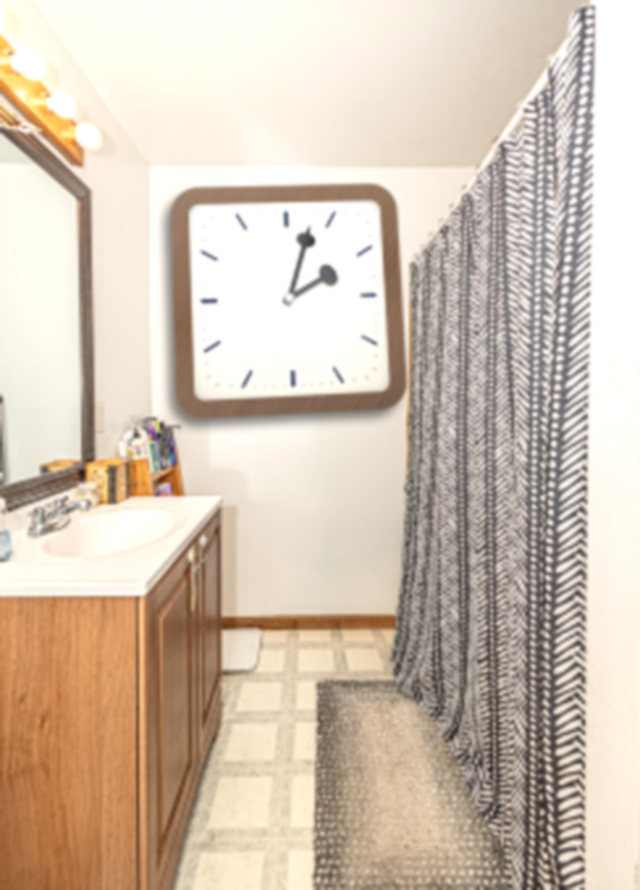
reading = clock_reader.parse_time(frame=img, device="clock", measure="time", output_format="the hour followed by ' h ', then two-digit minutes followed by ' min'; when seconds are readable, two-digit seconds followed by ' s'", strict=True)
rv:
2 h 03 min
